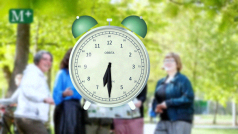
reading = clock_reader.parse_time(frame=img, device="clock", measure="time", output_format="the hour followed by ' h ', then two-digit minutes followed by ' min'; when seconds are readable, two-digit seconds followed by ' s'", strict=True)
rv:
6 h 30 min
